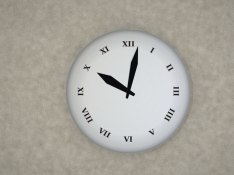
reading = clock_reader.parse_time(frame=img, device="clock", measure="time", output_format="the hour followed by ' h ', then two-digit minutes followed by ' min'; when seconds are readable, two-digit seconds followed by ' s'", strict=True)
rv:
10 h 02 min
